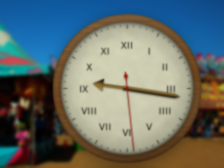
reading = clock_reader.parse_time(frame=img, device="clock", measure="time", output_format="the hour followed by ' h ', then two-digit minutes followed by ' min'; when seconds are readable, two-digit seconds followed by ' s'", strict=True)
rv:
9 h 16 min 29 s
